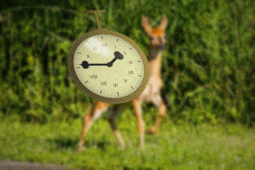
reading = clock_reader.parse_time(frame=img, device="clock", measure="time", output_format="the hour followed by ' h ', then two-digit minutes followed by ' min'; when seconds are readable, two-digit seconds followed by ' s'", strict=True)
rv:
1 h 46 min
